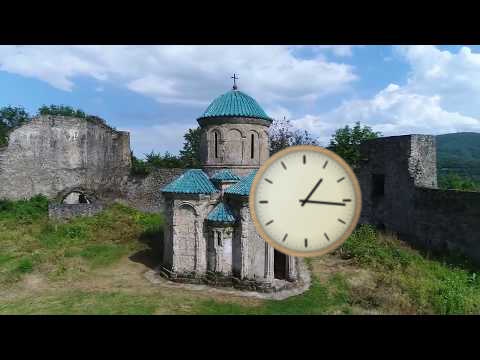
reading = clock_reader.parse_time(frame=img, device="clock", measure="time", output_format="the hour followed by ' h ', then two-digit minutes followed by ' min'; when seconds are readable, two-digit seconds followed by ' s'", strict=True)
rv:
1 h 16 min
